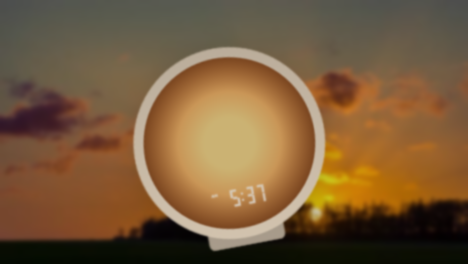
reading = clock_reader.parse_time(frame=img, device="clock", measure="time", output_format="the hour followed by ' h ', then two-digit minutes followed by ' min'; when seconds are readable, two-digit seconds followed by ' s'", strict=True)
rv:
5 h 37 min
